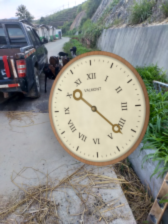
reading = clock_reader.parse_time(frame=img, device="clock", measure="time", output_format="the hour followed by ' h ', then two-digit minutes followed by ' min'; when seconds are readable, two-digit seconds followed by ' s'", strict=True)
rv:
10 h 22 min
